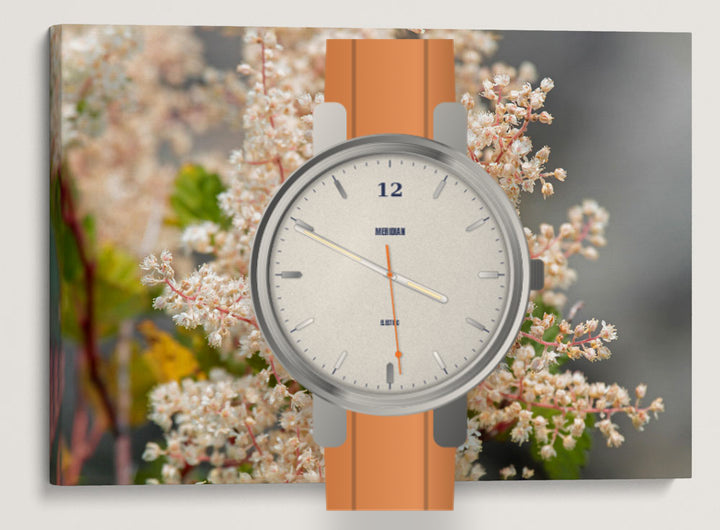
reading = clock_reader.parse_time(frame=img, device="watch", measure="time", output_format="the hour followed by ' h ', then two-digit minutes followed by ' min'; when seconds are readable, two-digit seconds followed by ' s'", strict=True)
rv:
3 h 49 min 29 s
